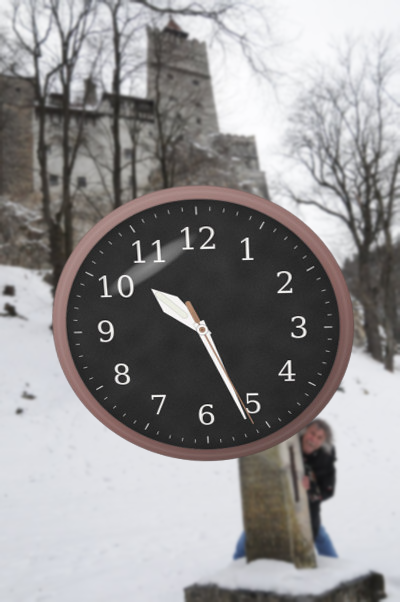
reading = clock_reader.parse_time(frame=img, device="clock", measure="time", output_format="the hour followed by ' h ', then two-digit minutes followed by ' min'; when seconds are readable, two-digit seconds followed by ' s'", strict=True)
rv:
10 h 26 min 26 s
